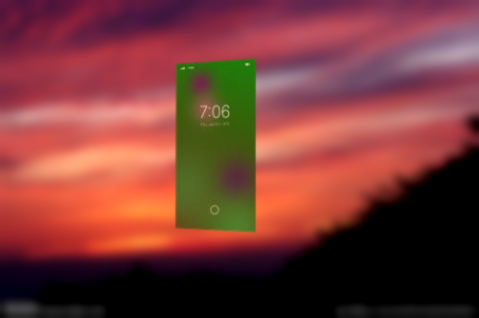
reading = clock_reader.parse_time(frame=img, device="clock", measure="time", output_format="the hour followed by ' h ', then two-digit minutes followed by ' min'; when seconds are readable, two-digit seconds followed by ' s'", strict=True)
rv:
7 h 06 min
